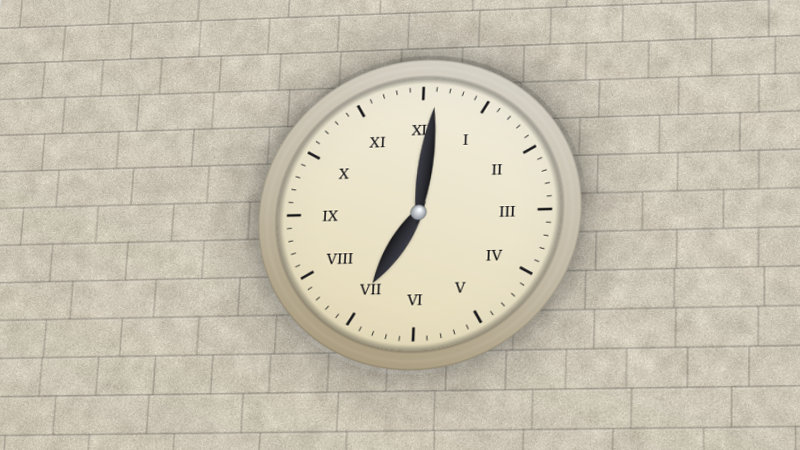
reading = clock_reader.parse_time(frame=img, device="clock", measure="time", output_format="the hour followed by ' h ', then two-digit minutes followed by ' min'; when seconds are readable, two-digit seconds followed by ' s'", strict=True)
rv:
7 h 01 min
